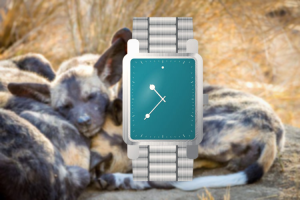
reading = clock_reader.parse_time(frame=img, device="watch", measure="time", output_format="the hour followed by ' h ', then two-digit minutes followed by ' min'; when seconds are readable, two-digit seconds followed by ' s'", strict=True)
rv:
10 h 37 min
